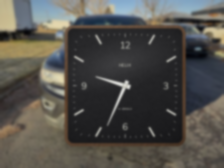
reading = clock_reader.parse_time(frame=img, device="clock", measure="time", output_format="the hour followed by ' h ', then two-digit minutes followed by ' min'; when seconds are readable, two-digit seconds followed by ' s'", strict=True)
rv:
9 h 34 min
